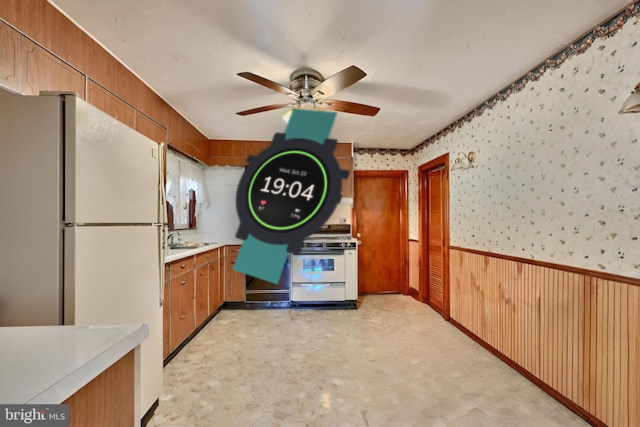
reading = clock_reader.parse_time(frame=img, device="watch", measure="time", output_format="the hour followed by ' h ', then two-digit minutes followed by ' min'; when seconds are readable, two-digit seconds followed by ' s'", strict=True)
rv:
19 h 04 min
